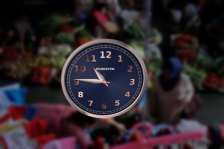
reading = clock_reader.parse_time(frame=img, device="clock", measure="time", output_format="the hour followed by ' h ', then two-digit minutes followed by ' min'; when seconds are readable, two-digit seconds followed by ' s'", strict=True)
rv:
10 h 46 min
